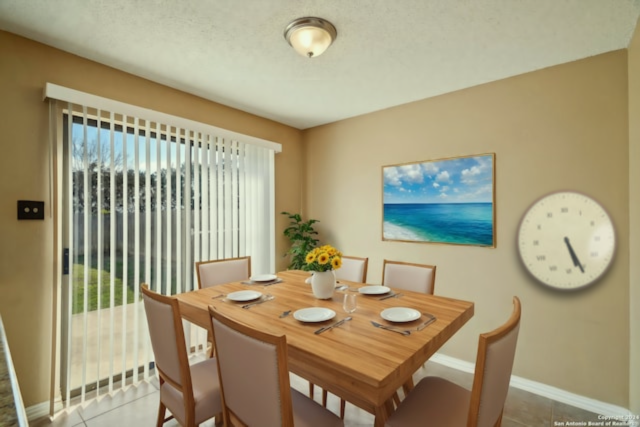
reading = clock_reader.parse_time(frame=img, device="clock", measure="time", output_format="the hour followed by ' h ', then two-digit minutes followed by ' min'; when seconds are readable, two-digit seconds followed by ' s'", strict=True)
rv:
5 h 26 min
